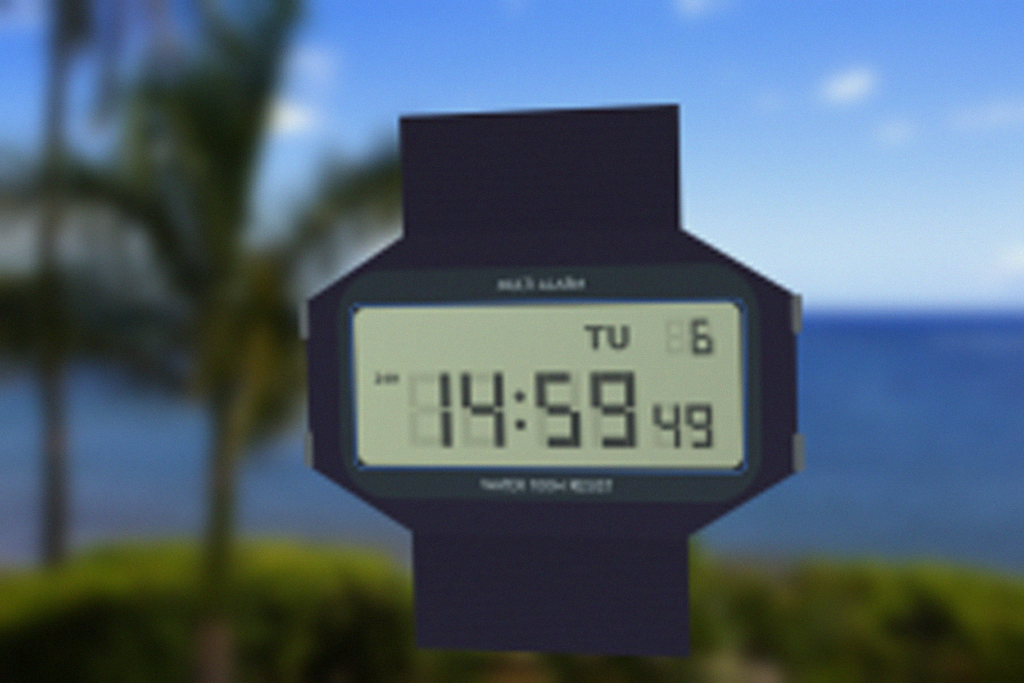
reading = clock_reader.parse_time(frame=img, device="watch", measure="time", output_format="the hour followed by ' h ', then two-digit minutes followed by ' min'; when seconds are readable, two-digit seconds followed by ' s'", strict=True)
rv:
14 h 59 min 49 s
